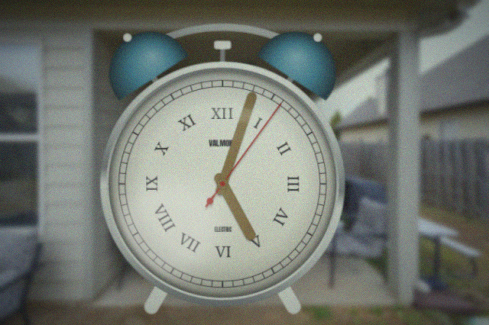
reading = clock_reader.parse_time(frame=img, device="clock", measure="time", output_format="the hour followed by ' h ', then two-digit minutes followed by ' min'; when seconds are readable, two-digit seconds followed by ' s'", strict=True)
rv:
5 h 03 min 06 s
